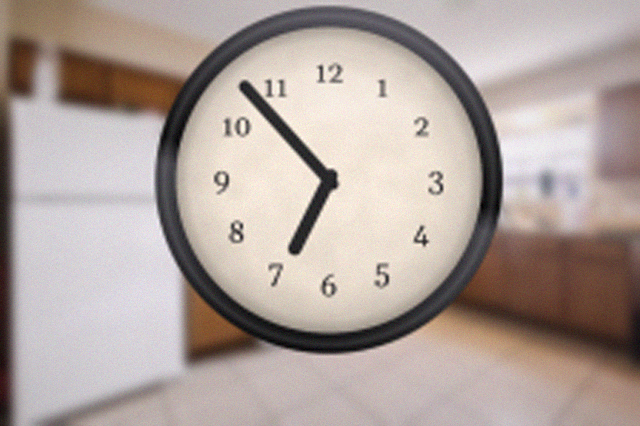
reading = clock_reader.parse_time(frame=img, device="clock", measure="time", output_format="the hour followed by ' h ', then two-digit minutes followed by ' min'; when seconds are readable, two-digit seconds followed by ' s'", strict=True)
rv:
6 h 53 min
